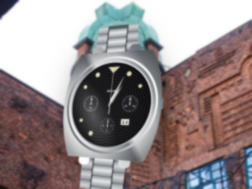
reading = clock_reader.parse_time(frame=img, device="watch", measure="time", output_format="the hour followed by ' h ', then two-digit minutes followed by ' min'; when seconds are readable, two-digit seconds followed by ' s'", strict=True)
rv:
1 h 04 min
